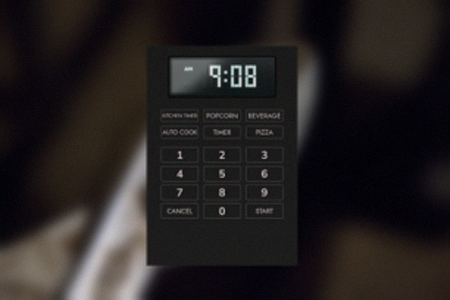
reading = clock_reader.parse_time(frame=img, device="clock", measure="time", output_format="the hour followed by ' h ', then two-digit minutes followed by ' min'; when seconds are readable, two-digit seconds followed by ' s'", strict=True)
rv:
9 h 08 min
